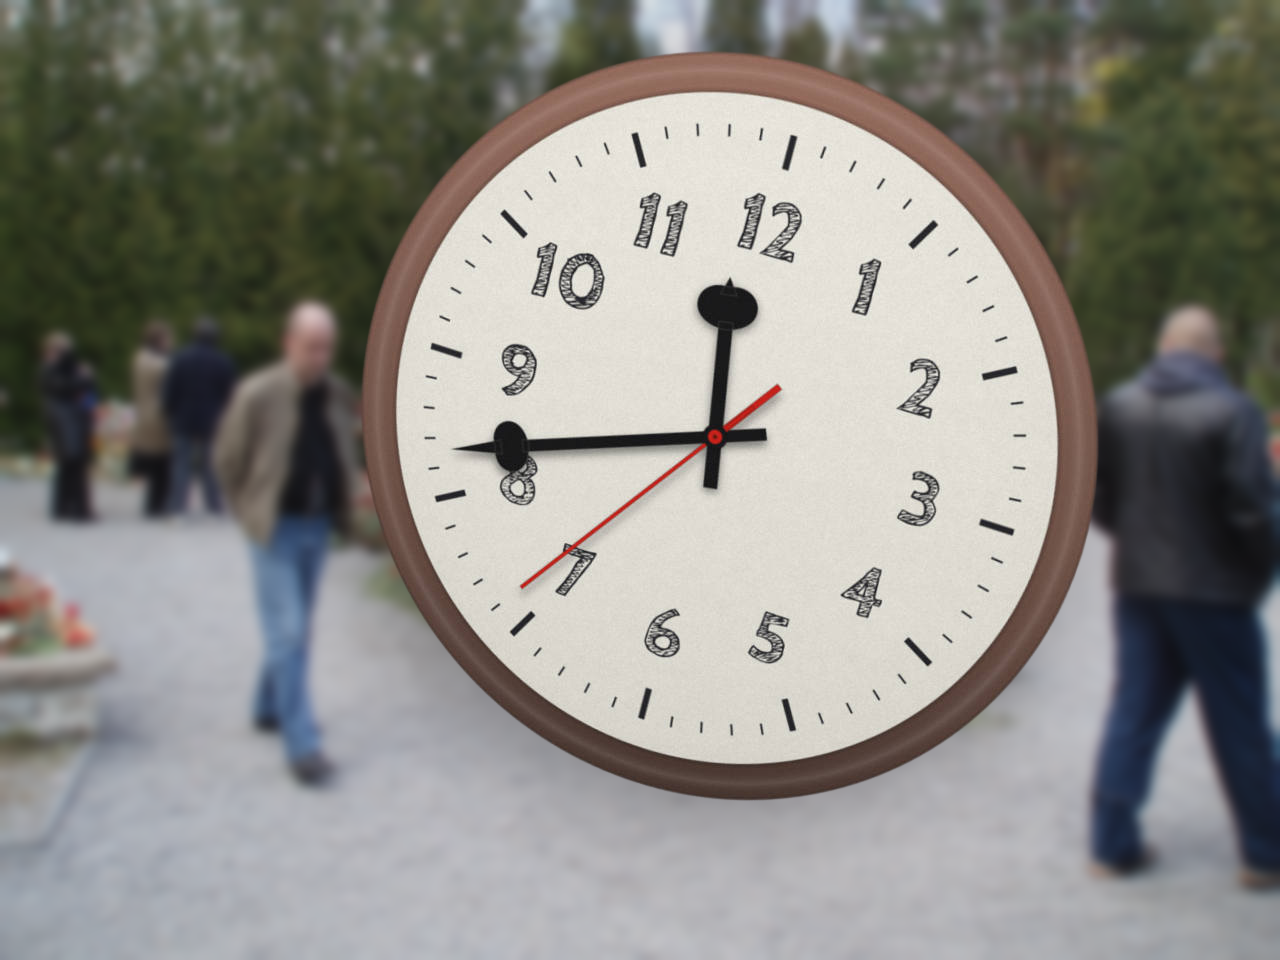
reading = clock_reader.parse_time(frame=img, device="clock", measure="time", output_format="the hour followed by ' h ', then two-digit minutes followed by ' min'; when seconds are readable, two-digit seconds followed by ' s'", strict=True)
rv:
11 h 41 min 36 s
